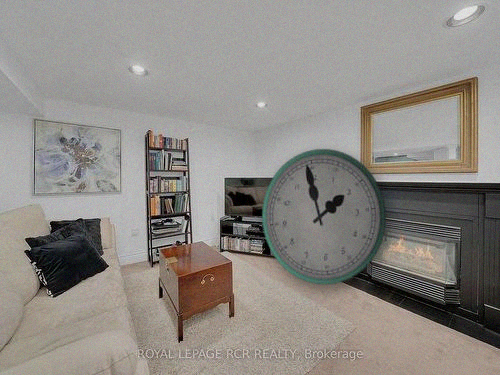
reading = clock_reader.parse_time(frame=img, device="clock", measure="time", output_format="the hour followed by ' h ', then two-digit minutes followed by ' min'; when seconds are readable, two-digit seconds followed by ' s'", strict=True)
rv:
1 h 59 min
